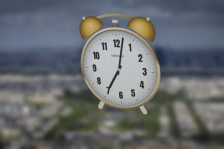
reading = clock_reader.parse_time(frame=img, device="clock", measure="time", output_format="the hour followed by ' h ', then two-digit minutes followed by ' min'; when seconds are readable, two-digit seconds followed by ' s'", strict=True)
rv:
7 h 02 min
